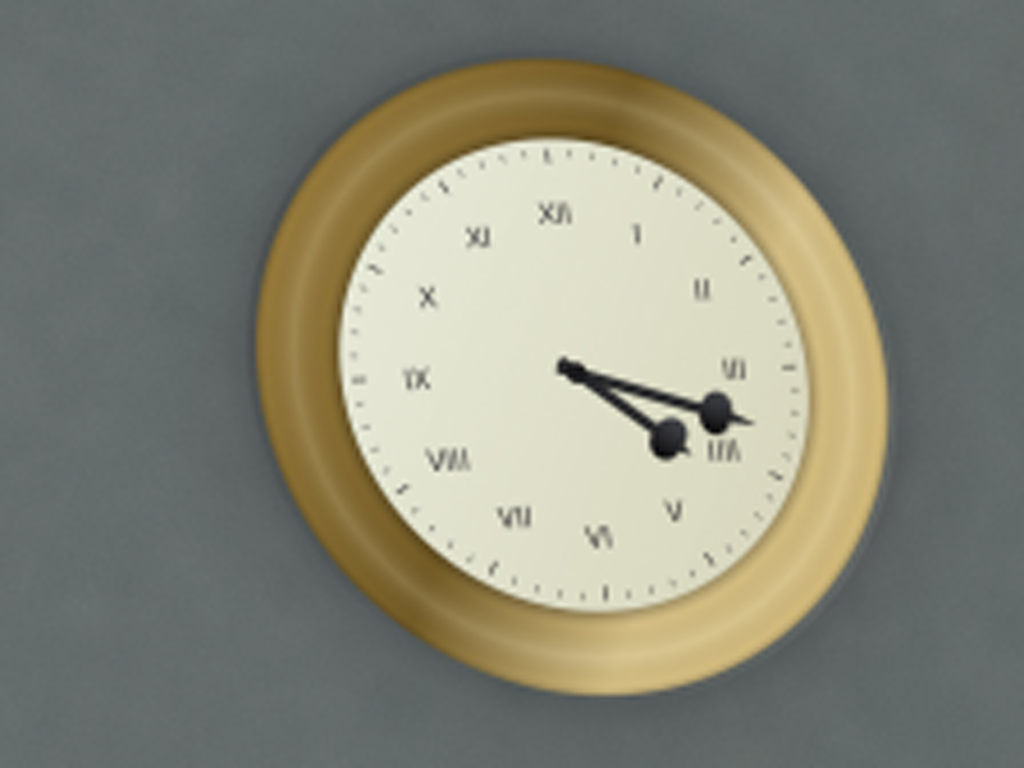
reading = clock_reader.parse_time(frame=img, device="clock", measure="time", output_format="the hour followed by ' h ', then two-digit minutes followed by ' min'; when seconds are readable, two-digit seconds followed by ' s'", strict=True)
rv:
4 h 18 min
